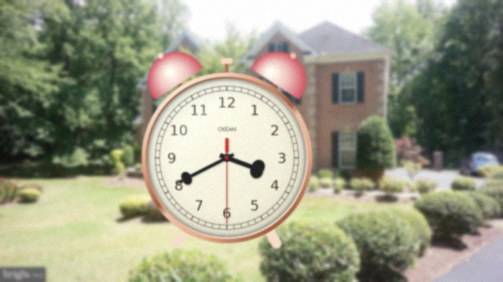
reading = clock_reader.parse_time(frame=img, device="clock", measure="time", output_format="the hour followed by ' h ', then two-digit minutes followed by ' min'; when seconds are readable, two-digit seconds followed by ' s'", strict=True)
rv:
3 h 40 min 30 s
